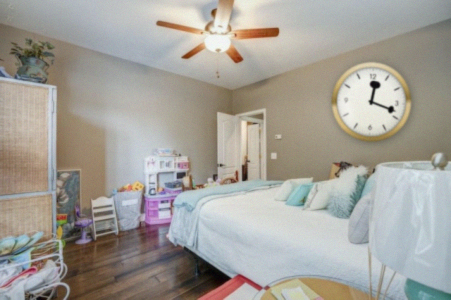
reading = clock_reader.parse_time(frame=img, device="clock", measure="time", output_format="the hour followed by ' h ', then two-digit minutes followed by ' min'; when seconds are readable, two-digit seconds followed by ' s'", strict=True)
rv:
12 h 18 min
